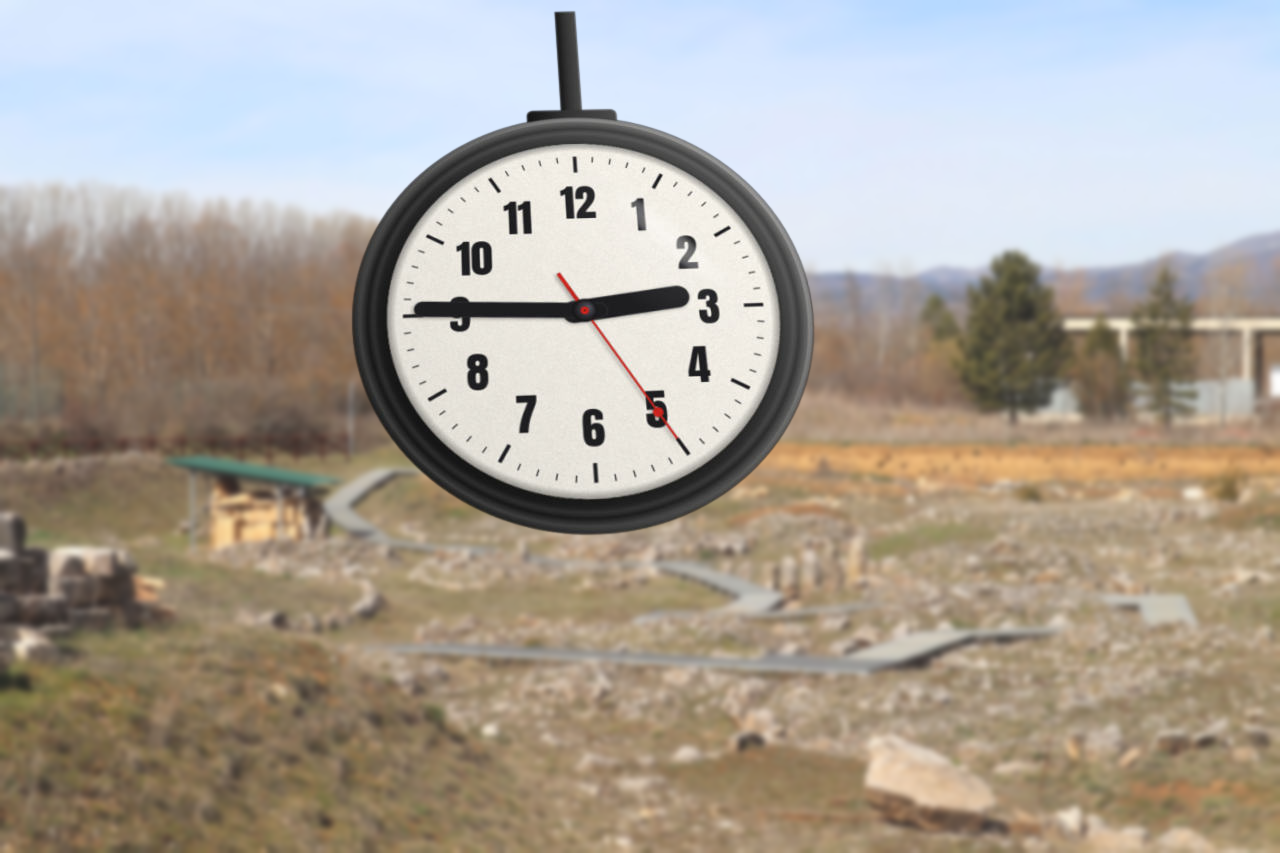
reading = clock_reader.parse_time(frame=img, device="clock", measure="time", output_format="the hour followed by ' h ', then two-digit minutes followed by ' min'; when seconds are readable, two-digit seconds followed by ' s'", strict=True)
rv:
2 h 45 min 25 s
